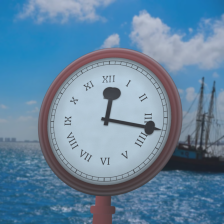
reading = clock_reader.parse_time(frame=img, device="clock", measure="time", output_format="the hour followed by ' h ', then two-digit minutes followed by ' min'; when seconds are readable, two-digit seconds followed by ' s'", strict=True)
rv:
12 h 17 min
